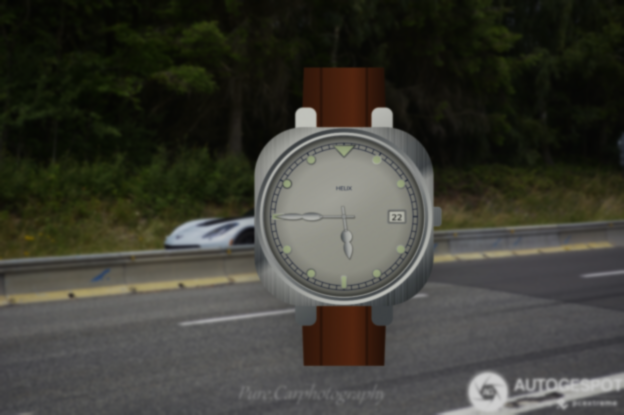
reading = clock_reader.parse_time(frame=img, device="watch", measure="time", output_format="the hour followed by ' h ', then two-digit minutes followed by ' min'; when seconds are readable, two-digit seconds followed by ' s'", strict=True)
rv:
5 h 45 min
